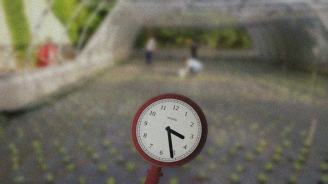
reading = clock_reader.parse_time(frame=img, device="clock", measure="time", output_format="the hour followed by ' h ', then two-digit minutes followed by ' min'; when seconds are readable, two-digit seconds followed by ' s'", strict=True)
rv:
3 h 26 min
